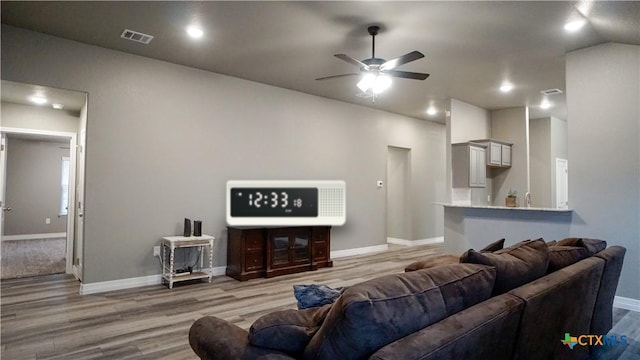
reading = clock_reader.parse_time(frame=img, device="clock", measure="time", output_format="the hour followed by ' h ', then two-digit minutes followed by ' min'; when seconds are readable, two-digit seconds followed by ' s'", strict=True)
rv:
12 h 33 min
